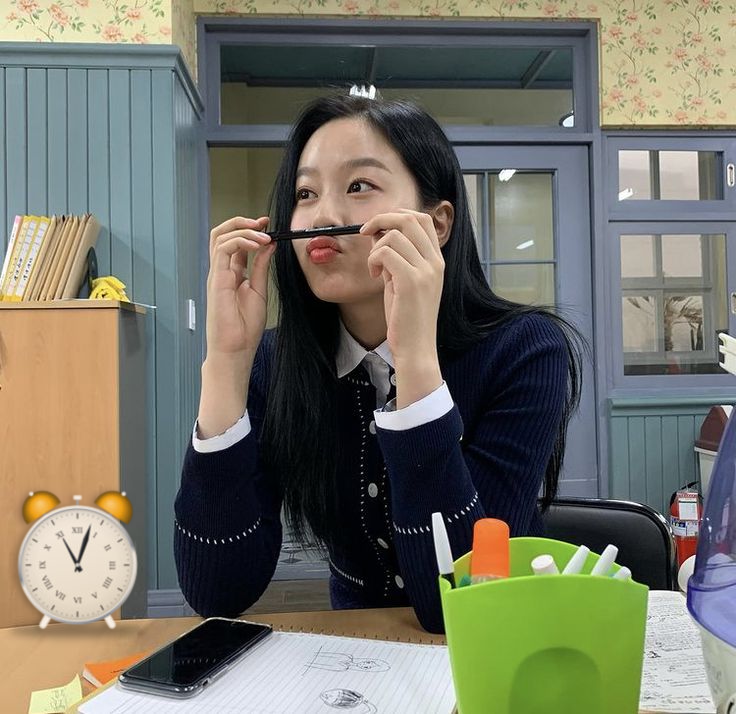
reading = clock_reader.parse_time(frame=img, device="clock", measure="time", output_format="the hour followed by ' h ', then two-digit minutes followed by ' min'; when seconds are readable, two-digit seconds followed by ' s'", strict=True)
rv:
11 h 03 min
